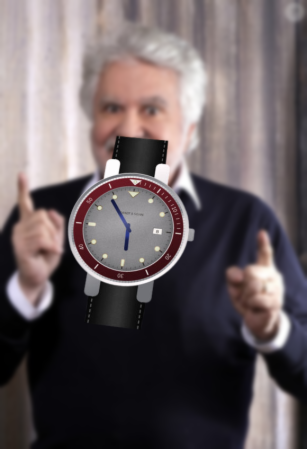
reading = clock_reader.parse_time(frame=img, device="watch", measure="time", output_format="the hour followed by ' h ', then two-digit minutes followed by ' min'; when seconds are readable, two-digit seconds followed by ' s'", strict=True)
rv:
5 h 54 min
